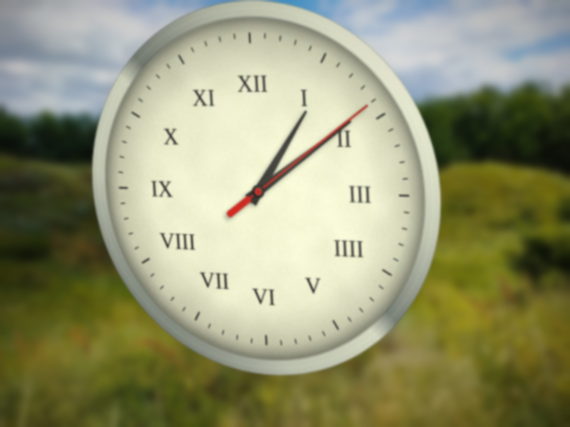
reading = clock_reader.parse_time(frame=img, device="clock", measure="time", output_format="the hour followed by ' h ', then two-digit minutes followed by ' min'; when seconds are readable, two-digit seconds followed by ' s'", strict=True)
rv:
1 h 09 min 09 s
